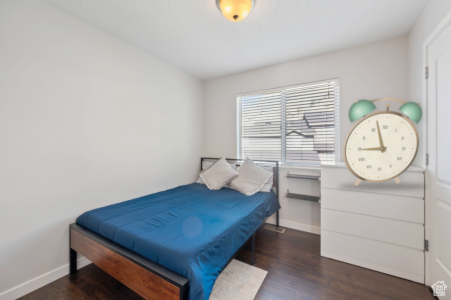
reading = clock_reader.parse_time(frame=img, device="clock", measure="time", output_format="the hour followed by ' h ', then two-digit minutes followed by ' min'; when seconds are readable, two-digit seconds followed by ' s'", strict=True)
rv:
8 h 57 min
